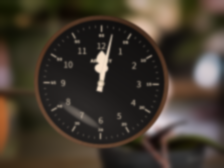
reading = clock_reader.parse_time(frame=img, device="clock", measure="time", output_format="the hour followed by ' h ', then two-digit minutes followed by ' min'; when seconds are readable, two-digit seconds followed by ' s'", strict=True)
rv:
12 h 02 min
